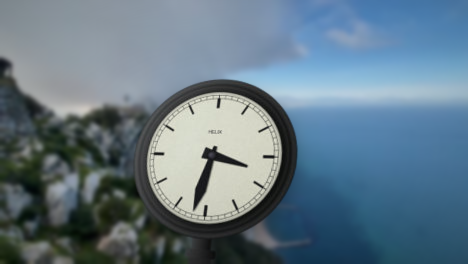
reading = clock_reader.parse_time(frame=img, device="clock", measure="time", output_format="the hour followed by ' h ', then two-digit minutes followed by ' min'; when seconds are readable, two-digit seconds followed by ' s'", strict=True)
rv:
3 h 32 min
